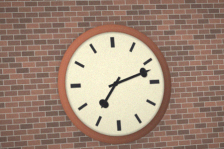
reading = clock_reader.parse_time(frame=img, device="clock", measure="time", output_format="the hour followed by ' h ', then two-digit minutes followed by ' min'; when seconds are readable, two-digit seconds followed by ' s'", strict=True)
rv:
7 h 12 min
